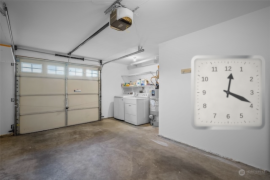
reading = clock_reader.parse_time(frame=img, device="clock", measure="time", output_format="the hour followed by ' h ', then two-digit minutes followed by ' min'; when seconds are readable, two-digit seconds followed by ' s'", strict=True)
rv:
12 h 19 min
